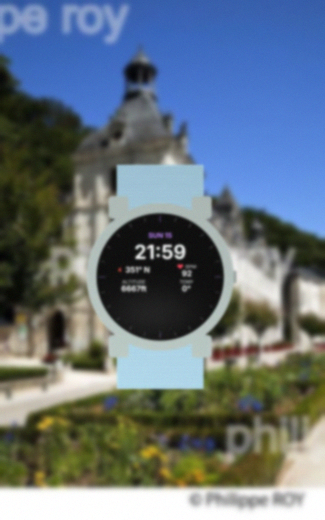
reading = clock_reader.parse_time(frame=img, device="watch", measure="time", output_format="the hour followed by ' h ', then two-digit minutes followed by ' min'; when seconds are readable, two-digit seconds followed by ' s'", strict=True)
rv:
21 h 59 min
